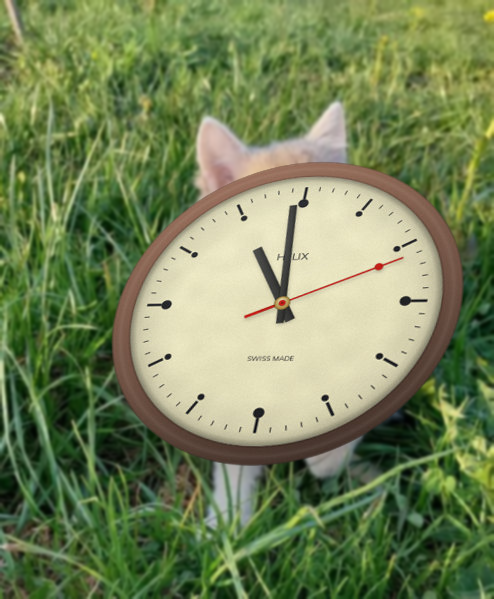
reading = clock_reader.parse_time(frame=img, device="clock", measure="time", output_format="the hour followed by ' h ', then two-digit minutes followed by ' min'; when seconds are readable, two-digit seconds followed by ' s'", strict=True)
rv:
10 h 59 min 11 s
